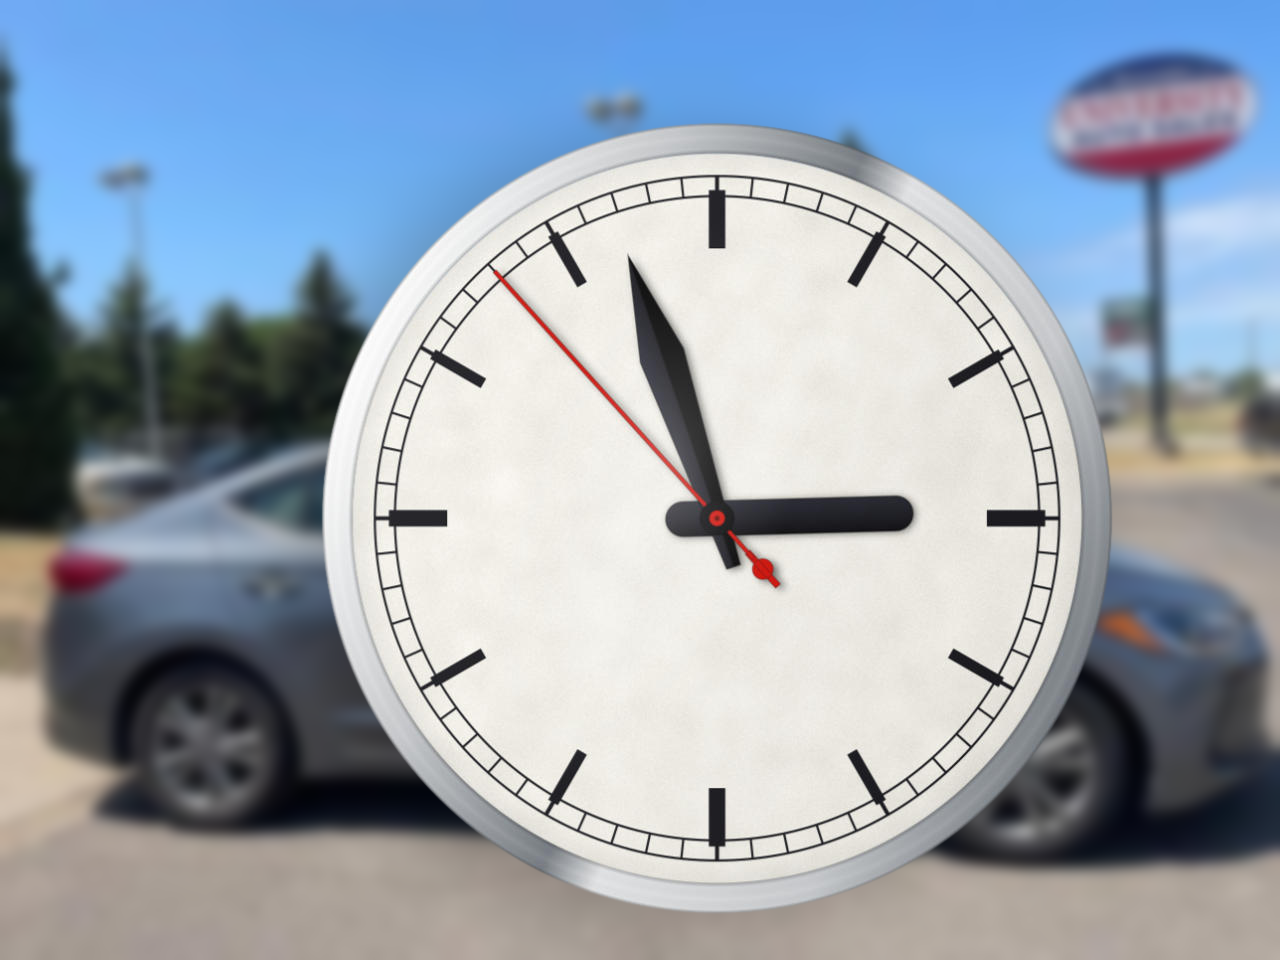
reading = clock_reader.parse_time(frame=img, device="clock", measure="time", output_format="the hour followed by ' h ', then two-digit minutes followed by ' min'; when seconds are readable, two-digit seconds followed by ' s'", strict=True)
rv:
2 h 56 min 53 s
